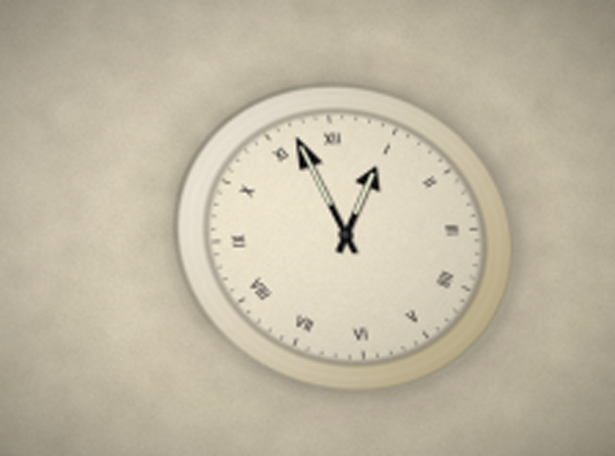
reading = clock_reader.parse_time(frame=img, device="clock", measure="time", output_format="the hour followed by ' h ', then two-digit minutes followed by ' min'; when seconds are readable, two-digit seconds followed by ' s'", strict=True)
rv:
12 h 57 min
